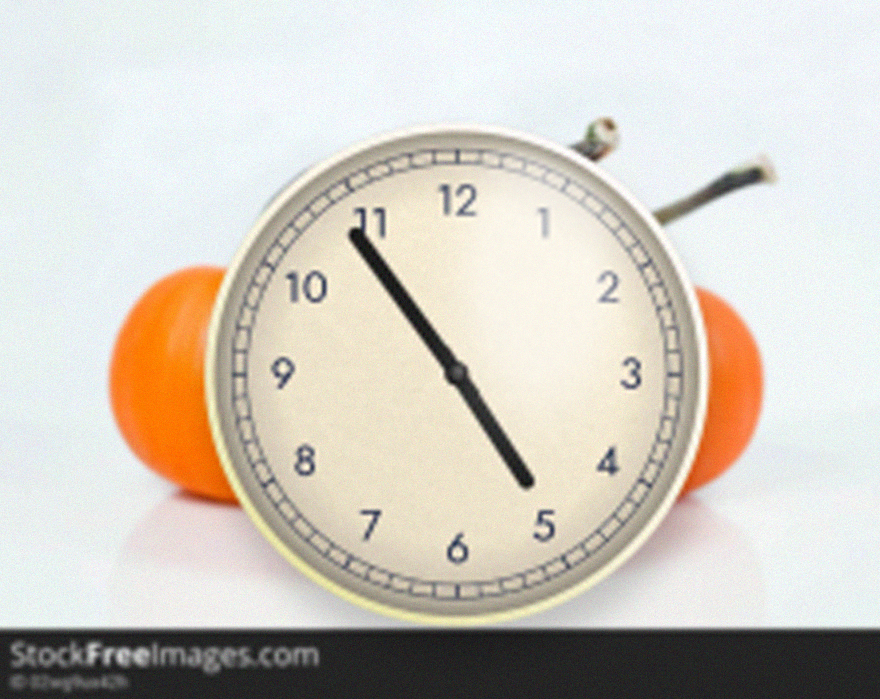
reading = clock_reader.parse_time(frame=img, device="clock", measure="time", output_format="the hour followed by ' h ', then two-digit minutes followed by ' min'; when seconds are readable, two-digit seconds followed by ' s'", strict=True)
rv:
4 h 54 min
